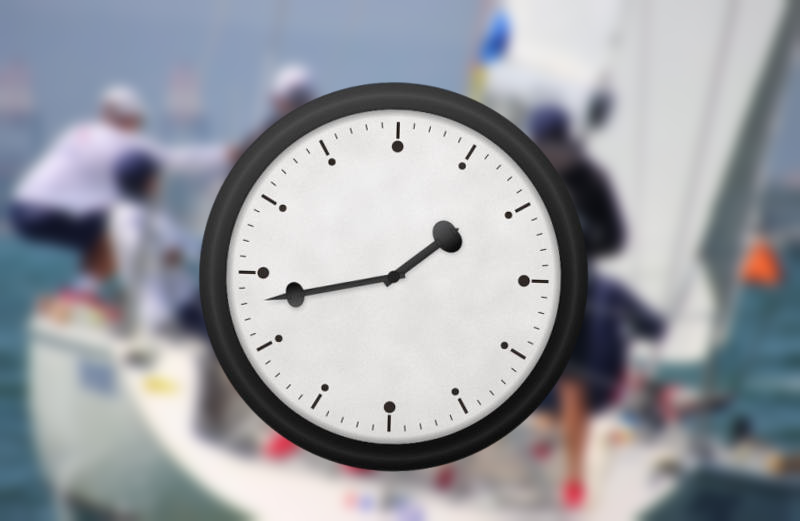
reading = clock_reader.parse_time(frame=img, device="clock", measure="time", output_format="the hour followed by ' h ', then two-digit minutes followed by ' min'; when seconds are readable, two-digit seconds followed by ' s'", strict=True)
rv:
1 h 43 min
